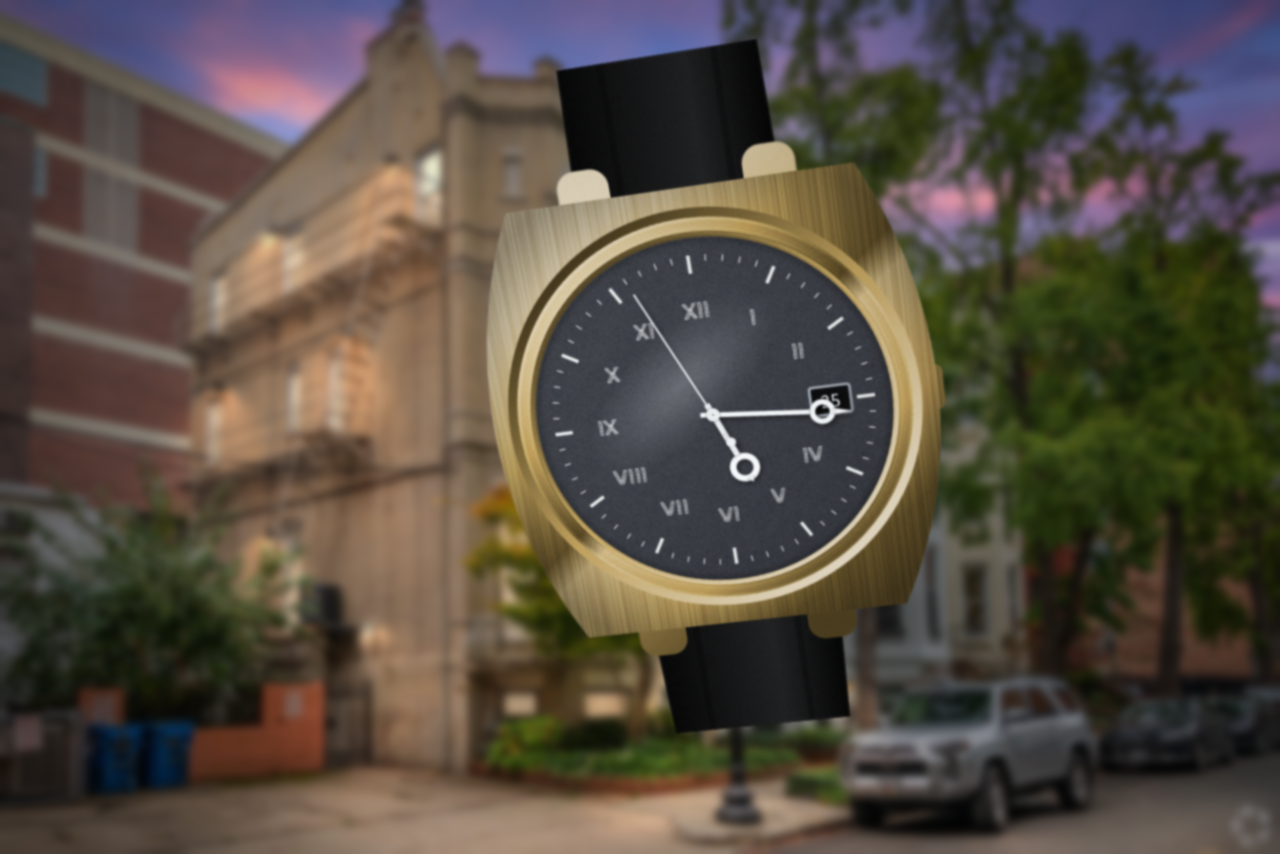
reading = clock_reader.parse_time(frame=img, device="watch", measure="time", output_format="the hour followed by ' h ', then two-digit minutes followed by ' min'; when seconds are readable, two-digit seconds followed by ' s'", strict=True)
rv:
5 h 15 min 56 s
